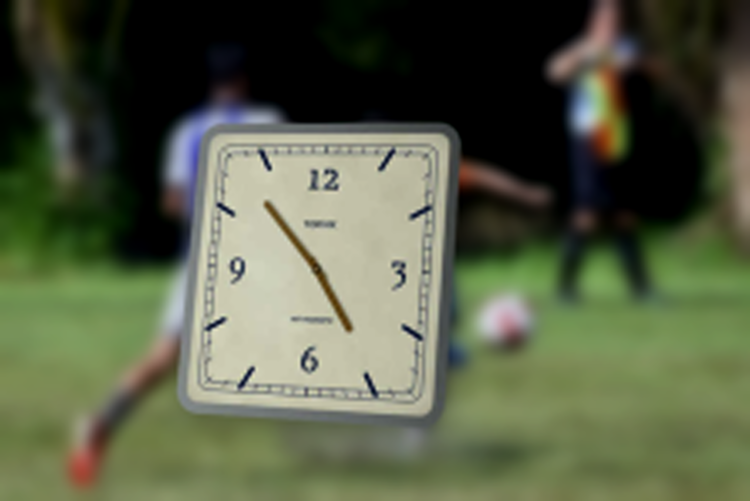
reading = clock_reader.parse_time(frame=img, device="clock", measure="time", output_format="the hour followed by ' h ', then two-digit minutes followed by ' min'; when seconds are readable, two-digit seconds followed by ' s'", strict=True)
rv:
4 h 53 min
